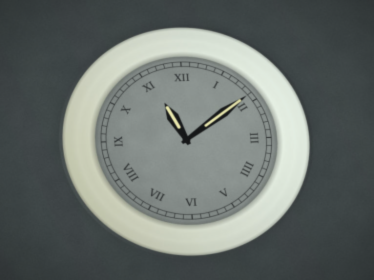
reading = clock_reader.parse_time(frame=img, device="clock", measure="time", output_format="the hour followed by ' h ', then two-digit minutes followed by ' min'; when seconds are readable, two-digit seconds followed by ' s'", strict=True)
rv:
11 h 09 min
